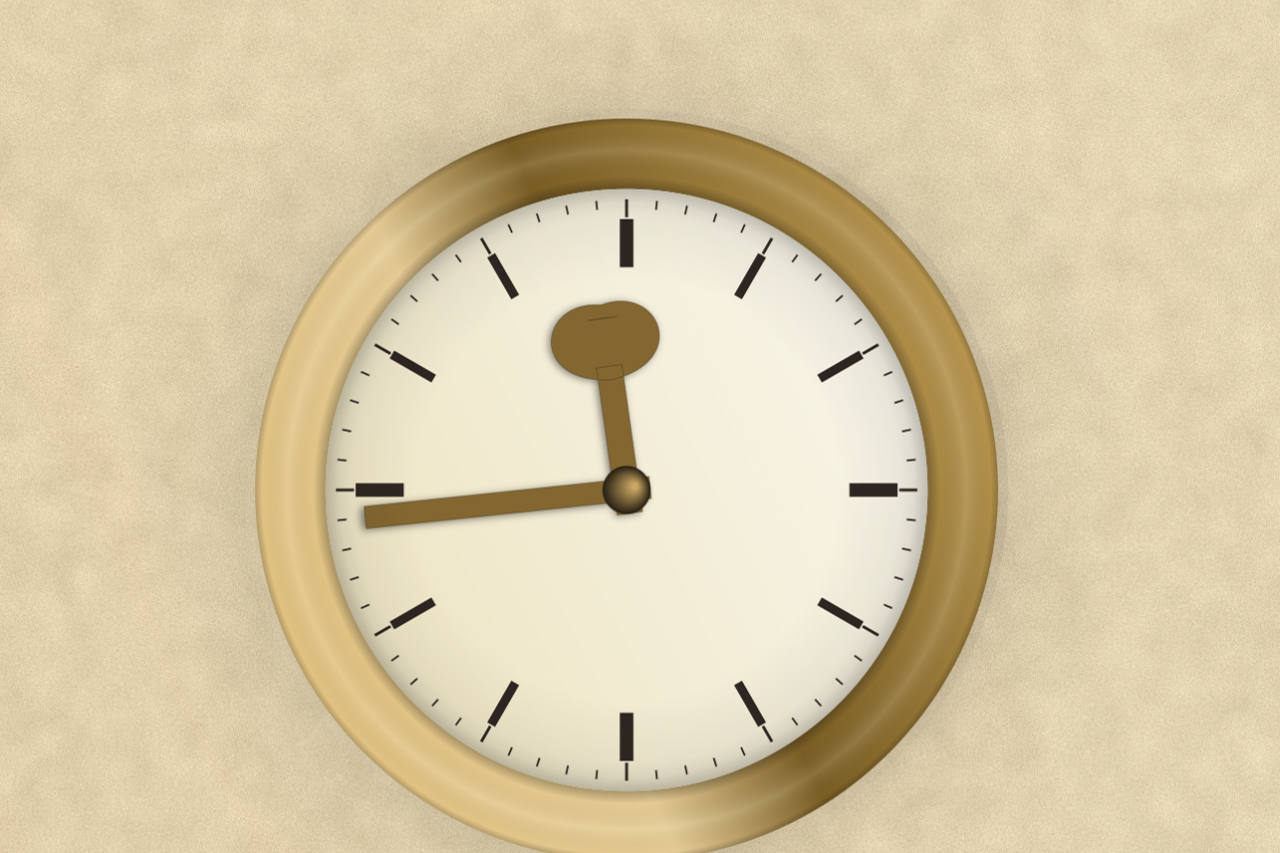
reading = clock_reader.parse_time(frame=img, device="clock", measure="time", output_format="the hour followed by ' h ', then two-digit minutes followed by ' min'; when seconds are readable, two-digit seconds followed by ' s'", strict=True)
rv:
11 h 44 min
